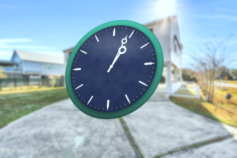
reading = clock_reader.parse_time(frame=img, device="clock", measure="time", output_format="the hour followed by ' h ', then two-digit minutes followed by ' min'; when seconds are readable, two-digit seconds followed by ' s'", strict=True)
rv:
1 h 04 min
